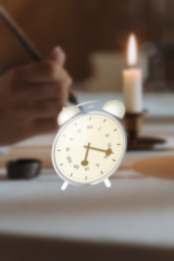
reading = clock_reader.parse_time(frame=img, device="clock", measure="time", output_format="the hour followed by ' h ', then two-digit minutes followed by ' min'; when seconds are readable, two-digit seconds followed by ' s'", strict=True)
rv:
6 h 18 min
